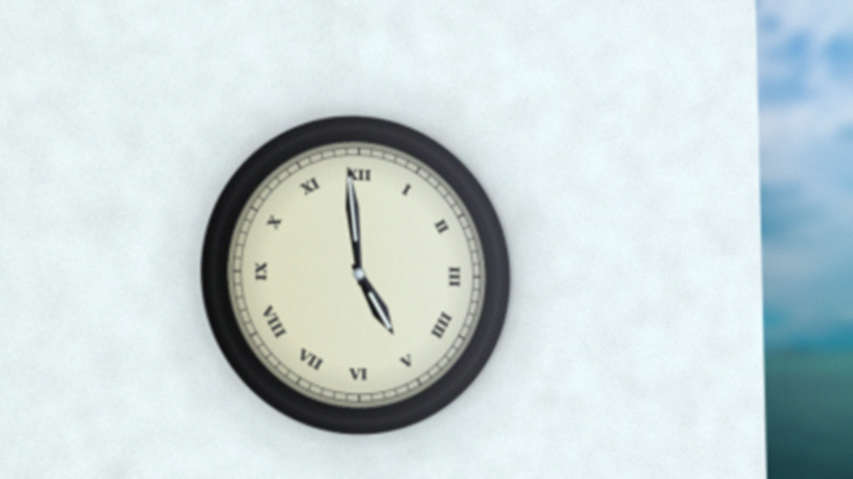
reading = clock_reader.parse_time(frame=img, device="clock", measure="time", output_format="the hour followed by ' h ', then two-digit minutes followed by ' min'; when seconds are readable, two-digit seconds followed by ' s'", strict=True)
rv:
4 h 59 min
